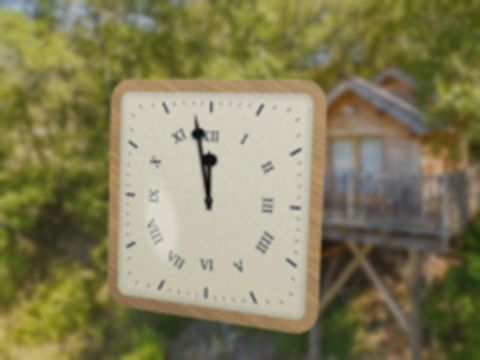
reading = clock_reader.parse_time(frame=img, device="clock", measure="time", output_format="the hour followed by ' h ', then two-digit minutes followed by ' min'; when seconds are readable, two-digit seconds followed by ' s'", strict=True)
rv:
11 h 58 min
